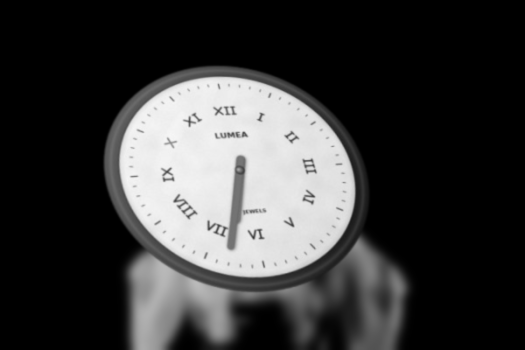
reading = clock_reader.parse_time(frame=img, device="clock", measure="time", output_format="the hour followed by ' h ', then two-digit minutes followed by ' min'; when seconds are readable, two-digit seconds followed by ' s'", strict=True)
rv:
6 h 33 min
